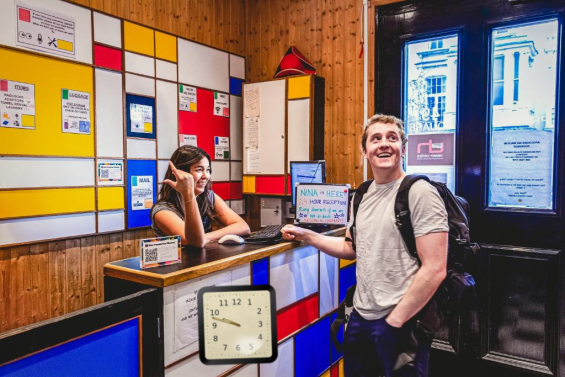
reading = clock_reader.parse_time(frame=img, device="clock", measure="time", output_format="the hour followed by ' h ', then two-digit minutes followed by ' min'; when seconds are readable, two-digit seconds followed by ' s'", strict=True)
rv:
9 h 48 min
